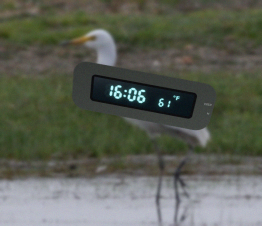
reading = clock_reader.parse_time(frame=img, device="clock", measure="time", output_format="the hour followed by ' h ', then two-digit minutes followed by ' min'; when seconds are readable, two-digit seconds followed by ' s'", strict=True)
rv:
16 h 06 min
